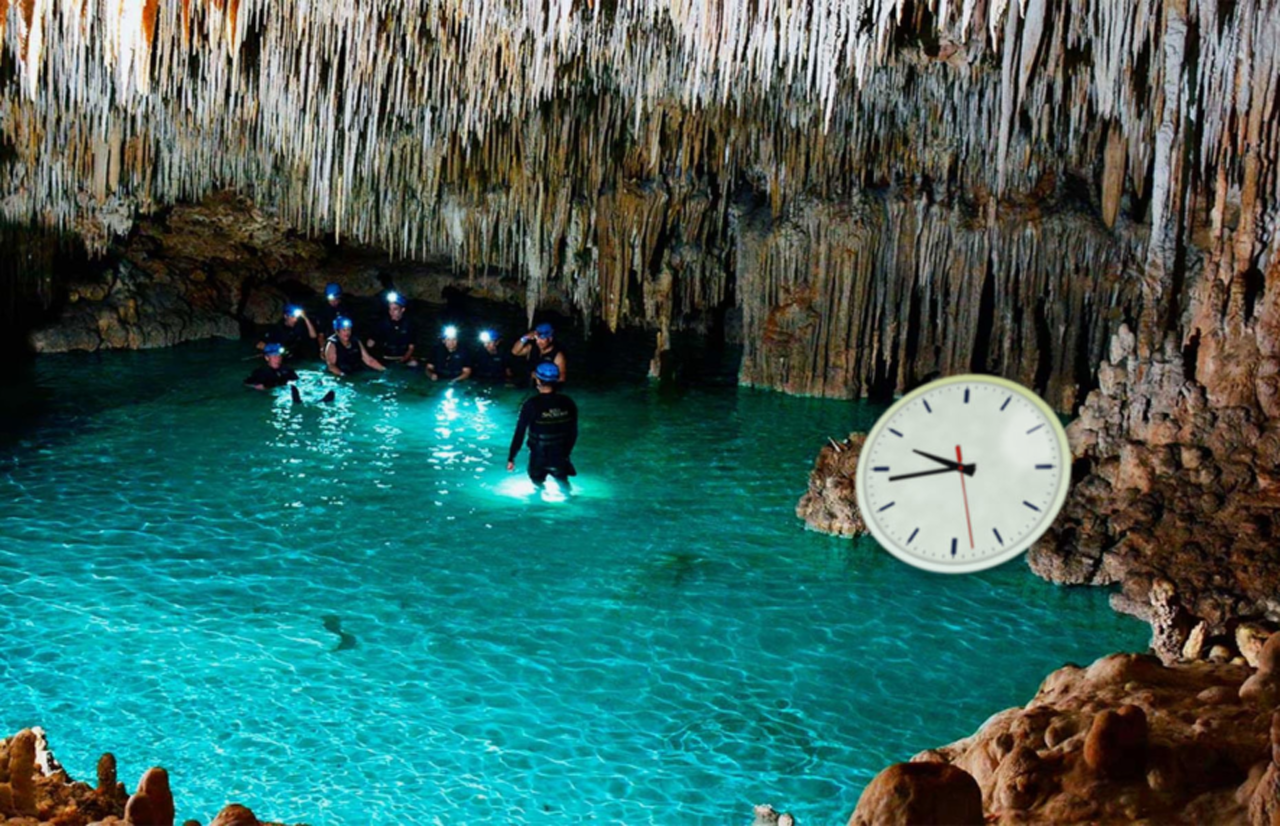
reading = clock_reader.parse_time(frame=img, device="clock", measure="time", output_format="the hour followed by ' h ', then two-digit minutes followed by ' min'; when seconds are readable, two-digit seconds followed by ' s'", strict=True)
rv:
9 h 43 min 28 s
